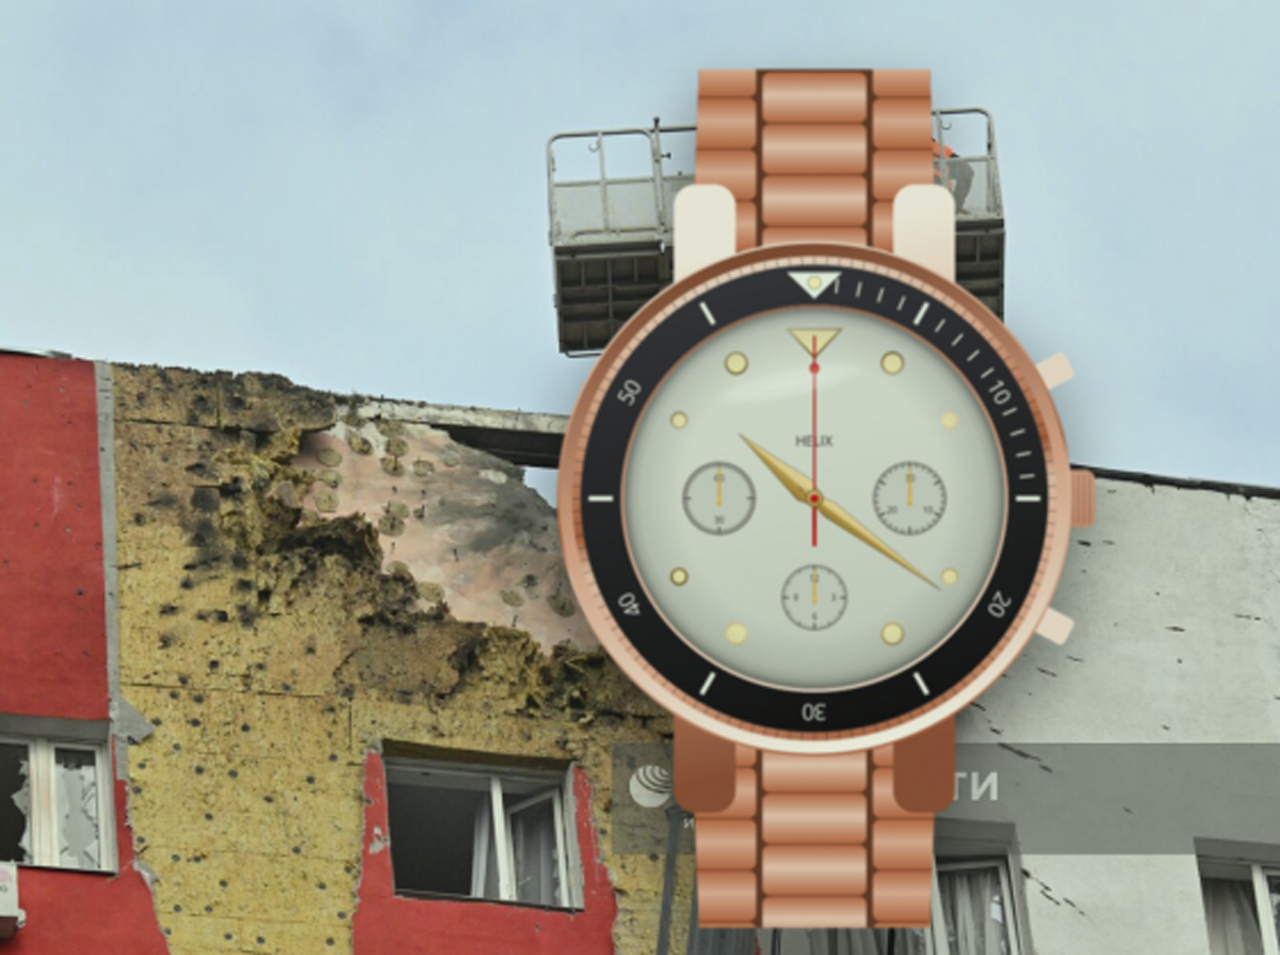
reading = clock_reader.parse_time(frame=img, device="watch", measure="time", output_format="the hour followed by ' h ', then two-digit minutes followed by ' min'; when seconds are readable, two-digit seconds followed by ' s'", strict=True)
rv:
10 h 21 min
